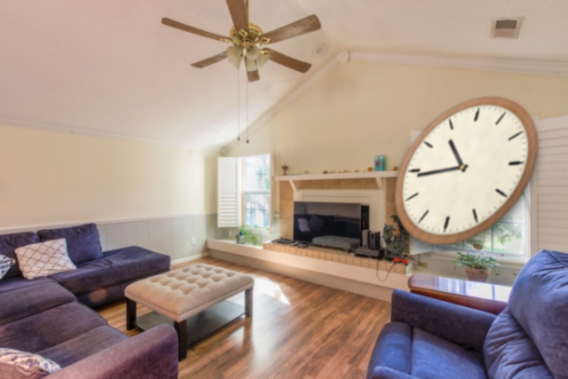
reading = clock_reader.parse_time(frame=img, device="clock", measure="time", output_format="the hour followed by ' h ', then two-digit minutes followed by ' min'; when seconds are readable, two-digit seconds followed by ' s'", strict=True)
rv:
10 h 44 min
